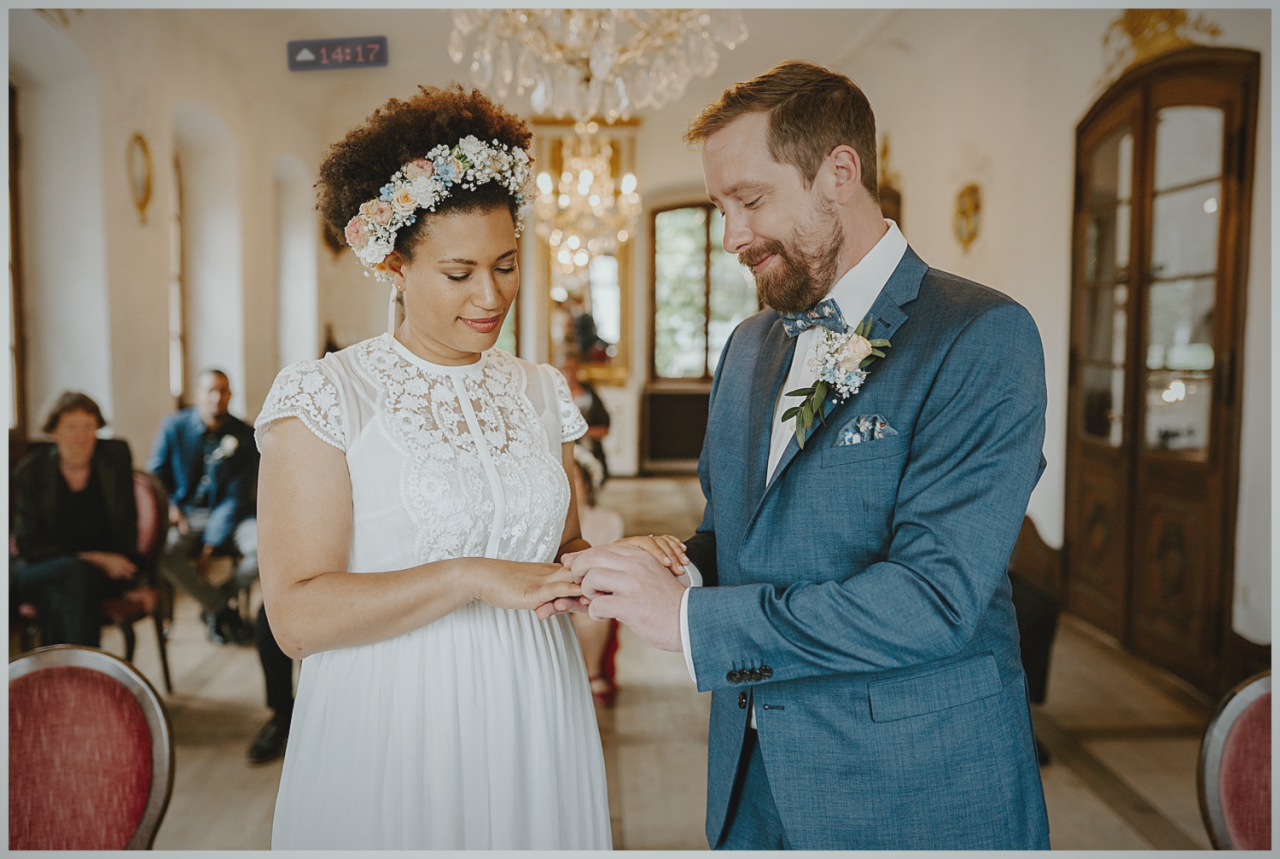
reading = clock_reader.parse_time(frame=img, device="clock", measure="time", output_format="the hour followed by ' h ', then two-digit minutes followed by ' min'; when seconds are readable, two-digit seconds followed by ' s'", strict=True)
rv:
14 h 17 min
